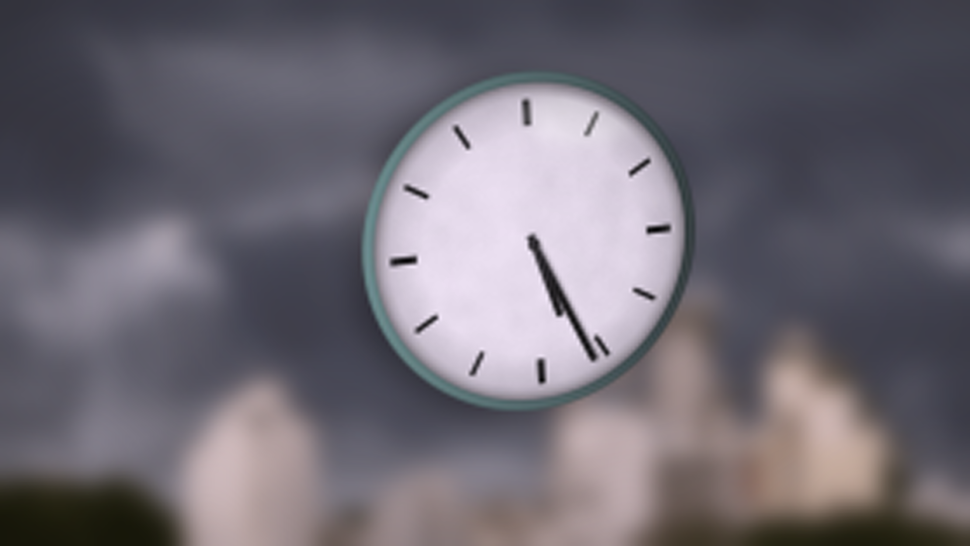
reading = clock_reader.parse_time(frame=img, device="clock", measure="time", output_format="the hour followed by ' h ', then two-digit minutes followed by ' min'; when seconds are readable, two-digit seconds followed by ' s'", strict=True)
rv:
5 h 26 min
